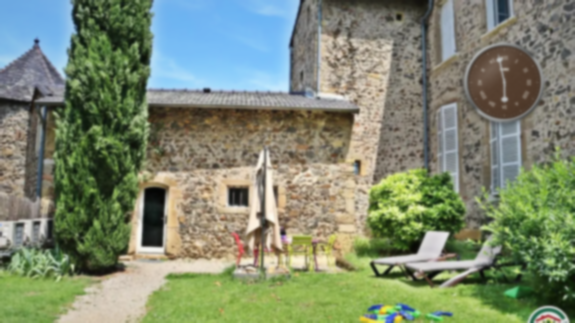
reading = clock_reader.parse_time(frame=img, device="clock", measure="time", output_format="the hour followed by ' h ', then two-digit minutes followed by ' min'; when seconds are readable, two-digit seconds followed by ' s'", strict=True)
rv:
5 h 58 min
